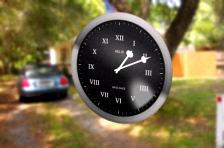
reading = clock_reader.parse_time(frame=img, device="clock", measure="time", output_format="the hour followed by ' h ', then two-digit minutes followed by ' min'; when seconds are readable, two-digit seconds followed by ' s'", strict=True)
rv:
1 h 11 min
